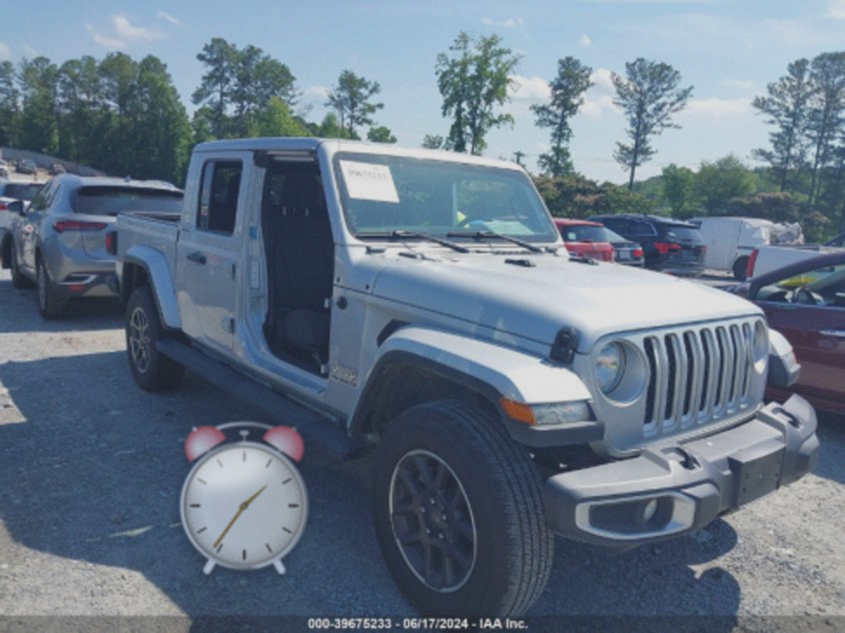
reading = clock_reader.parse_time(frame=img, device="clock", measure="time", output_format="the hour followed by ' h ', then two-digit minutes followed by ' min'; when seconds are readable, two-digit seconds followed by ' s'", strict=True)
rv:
1 h 36 min
